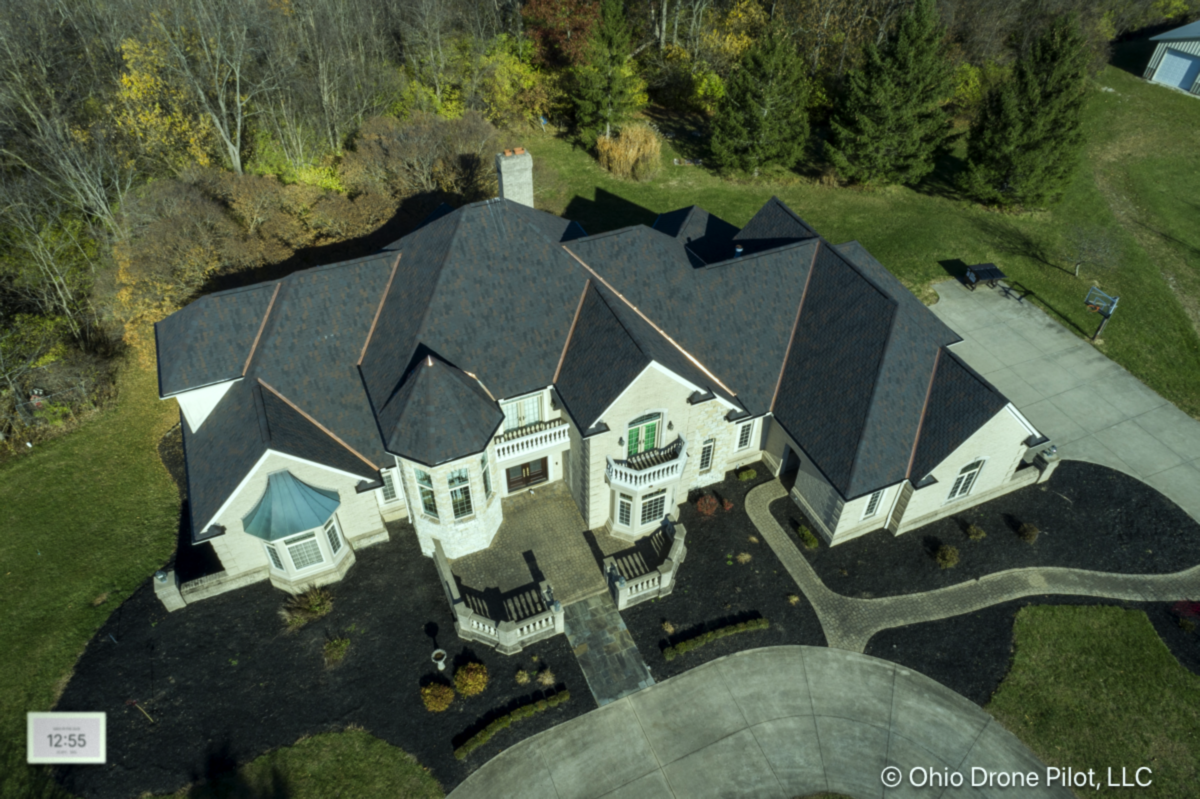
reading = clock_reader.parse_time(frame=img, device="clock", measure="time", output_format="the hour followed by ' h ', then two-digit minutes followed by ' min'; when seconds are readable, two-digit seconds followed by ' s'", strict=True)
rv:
12 h 55 min
